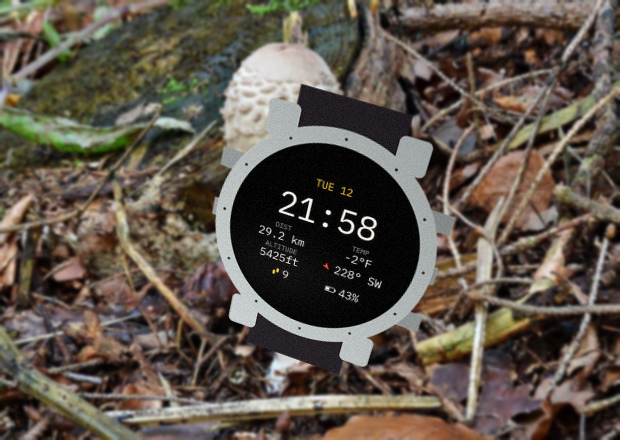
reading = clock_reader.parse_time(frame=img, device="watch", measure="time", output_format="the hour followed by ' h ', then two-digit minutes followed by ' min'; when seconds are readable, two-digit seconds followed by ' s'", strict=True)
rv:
21 h 58 min
